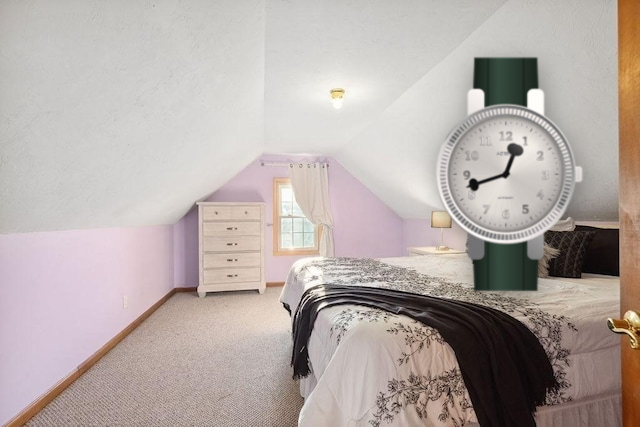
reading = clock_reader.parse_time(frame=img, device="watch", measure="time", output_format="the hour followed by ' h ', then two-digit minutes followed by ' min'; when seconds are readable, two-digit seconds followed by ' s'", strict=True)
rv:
12 h 42 min
